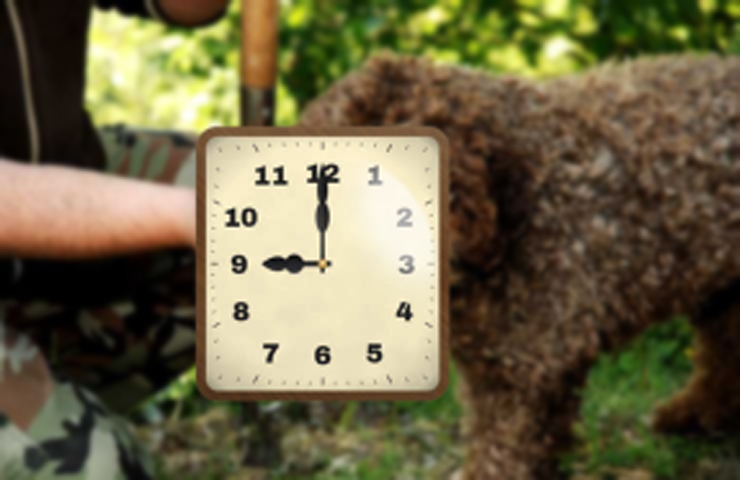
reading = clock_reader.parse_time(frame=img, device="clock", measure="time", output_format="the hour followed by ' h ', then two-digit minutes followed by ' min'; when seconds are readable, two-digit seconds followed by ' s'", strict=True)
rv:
9 h 00 min
